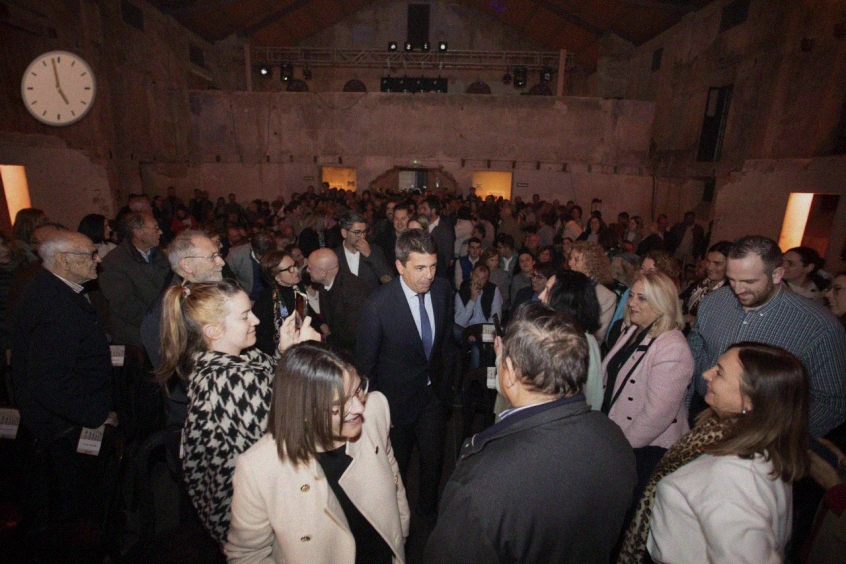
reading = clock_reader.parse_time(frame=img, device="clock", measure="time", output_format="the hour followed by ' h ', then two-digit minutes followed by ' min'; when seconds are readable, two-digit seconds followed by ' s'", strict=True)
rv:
4 h 58 min
